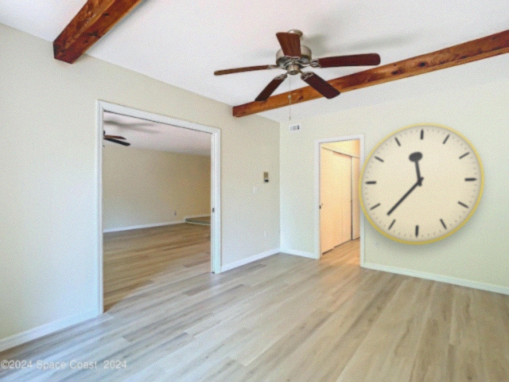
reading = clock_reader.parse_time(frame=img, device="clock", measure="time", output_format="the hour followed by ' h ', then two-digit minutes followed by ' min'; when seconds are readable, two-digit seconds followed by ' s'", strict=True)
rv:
11 h 37 min
